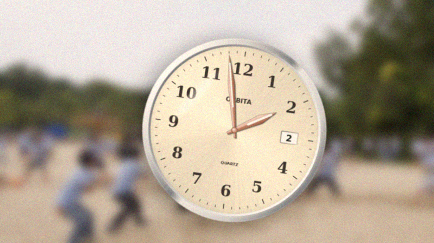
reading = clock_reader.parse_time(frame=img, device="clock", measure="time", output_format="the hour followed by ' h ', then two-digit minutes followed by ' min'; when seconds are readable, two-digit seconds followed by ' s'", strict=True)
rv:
1 h 58 min
